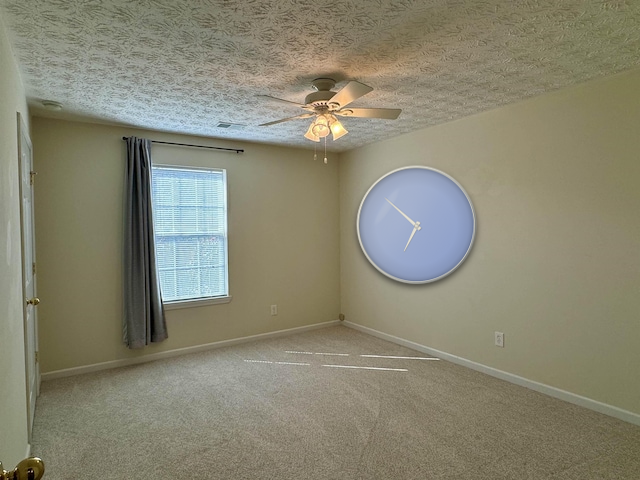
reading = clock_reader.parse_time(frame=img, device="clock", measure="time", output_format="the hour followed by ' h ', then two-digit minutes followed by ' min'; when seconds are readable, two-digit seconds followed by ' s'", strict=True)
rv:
6 h 52 min
